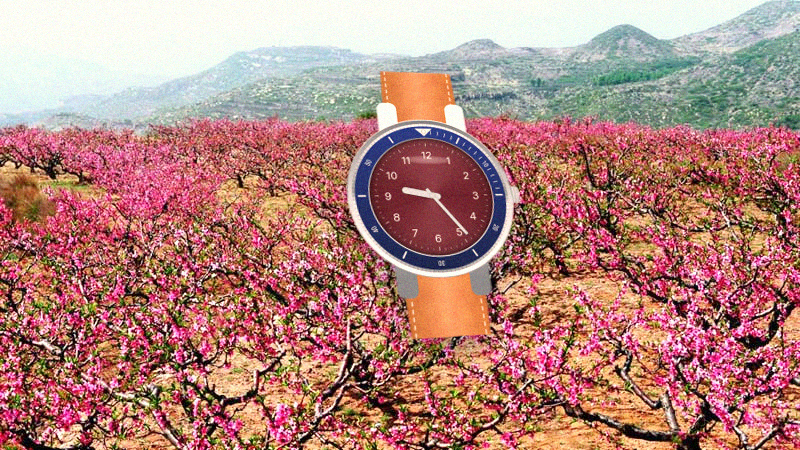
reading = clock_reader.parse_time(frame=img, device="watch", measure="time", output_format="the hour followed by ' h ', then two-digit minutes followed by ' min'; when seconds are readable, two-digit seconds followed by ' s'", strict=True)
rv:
9 h 24 min
